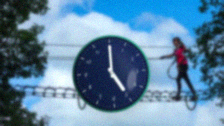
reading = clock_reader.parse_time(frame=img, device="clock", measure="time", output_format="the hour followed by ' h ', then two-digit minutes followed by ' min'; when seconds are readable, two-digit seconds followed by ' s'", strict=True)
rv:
5 h 00 min
